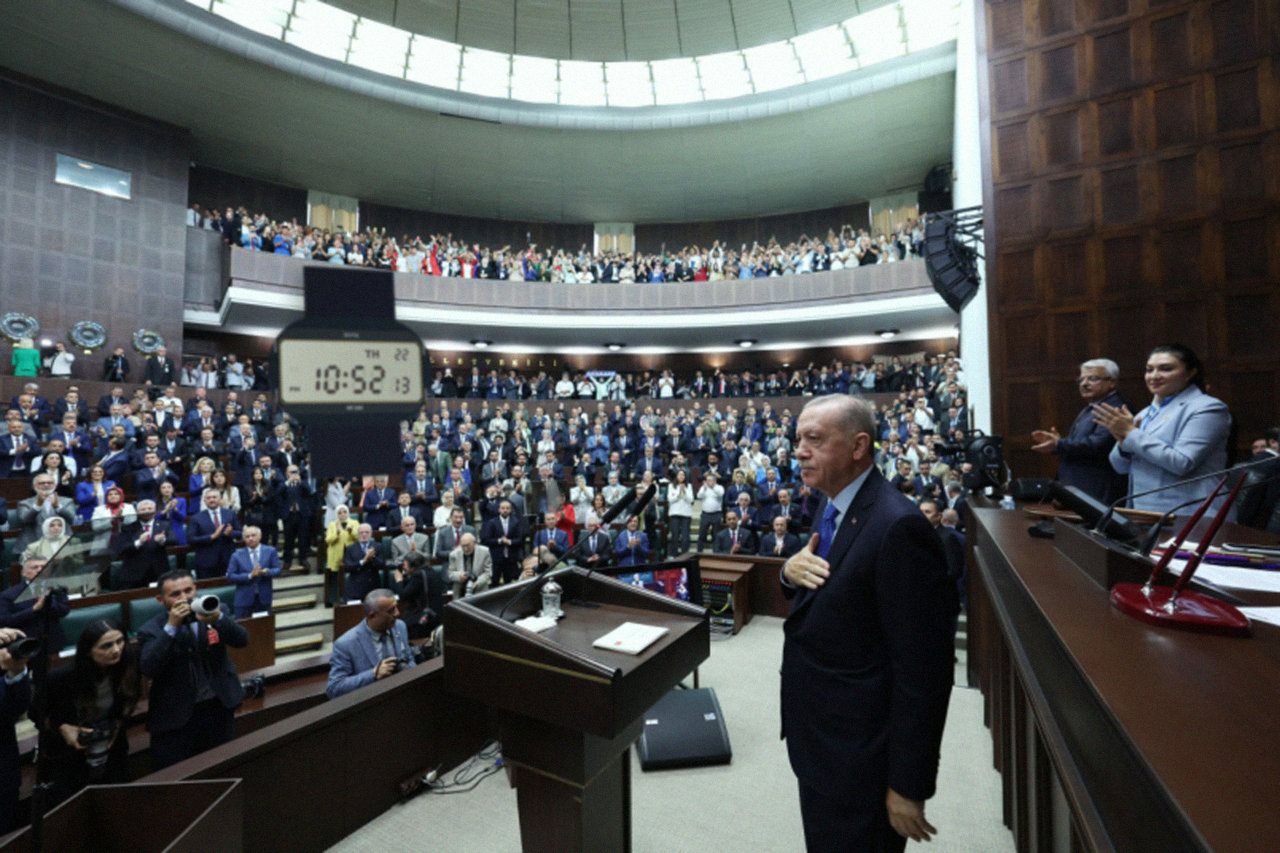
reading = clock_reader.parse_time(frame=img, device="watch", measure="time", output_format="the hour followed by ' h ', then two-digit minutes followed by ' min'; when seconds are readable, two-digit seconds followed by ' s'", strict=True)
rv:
10 h 52 min 13 s
